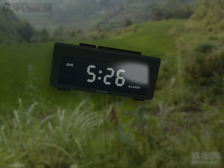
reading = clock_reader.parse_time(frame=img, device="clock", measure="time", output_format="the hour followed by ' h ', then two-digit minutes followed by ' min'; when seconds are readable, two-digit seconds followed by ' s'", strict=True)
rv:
5 h 26 min
